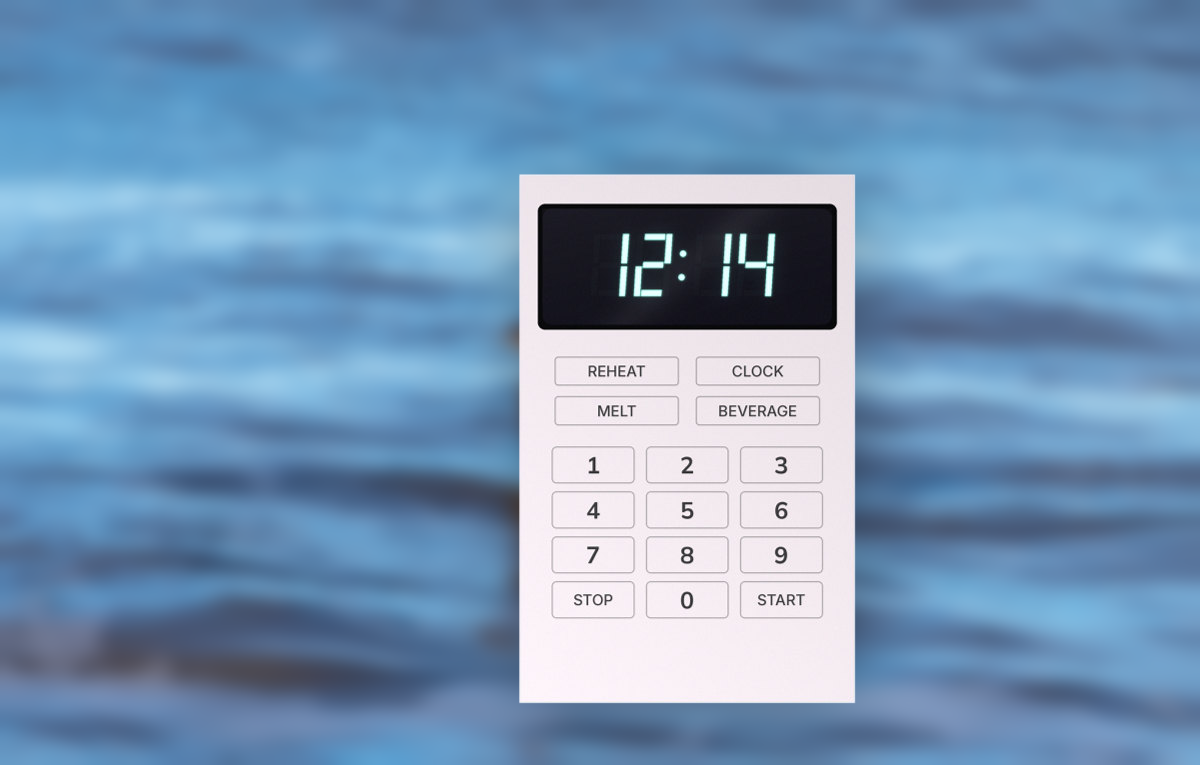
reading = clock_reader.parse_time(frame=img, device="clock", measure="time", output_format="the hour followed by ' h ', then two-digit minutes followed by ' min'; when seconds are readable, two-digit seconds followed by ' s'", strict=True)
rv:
12 h 14 min
